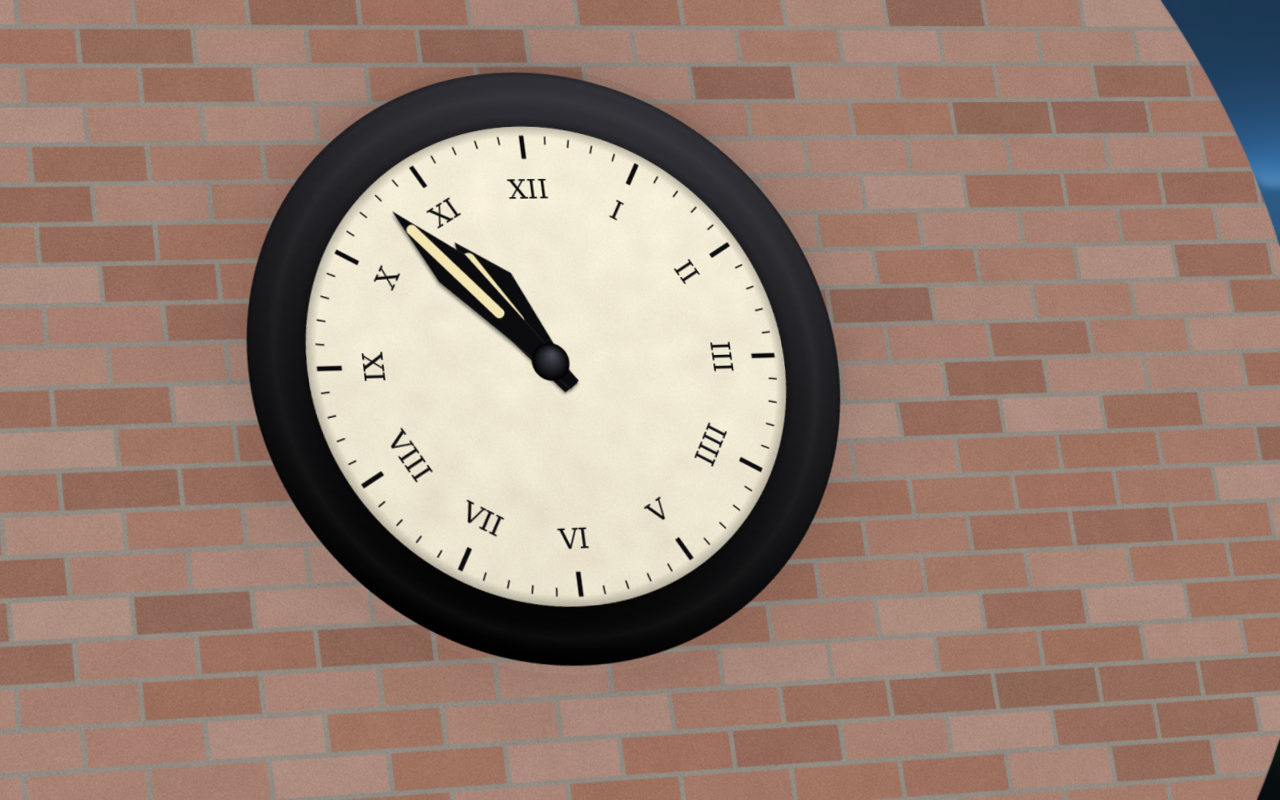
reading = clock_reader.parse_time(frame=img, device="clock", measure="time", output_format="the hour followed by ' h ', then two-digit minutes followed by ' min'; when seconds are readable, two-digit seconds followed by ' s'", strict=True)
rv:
10 h 53 min
